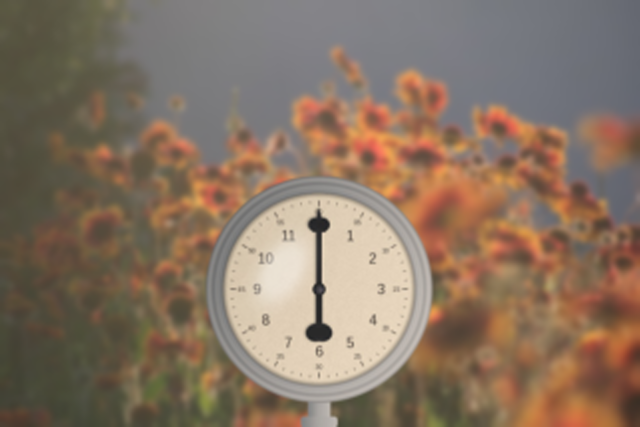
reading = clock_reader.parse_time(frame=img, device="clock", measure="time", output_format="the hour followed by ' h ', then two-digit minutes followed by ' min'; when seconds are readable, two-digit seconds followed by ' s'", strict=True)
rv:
6 h 00 min
